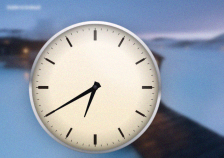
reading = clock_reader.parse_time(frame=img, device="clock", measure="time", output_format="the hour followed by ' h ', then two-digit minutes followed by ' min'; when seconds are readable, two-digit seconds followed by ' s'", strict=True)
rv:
6 h 40 min
